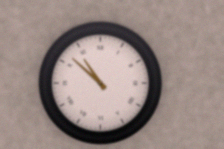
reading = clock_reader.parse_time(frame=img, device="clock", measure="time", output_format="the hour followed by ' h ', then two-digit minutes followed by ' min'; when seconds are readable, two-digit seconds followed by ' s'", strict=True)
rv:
10 h 52 min
